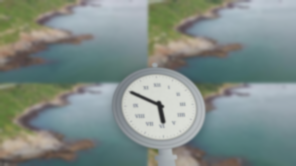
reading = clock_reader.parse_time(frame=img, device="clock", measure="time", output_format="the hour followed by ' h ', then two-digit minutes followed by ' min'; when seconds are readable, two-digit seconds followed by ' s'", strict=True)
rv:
5 h 50 min
